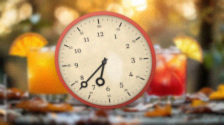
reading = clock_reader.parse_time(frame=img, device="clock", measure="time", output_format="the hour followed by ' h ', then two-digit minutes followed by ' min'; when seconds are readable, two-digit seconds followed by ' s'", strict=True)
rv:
6 h 38 min
